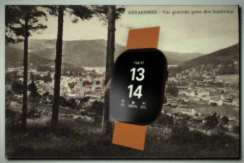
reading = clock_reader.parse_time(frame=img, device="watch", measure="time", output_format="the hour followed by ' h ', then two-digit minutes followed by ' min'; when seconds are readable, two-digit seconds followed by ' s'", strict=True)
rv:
13 h 14 min
